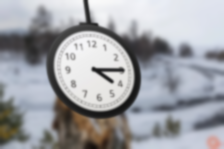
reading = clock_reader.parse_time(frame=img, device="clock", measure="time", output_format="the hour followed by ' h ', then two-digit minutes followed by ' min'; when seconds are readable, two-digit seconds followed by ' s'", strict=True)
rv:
4 h 15 min
